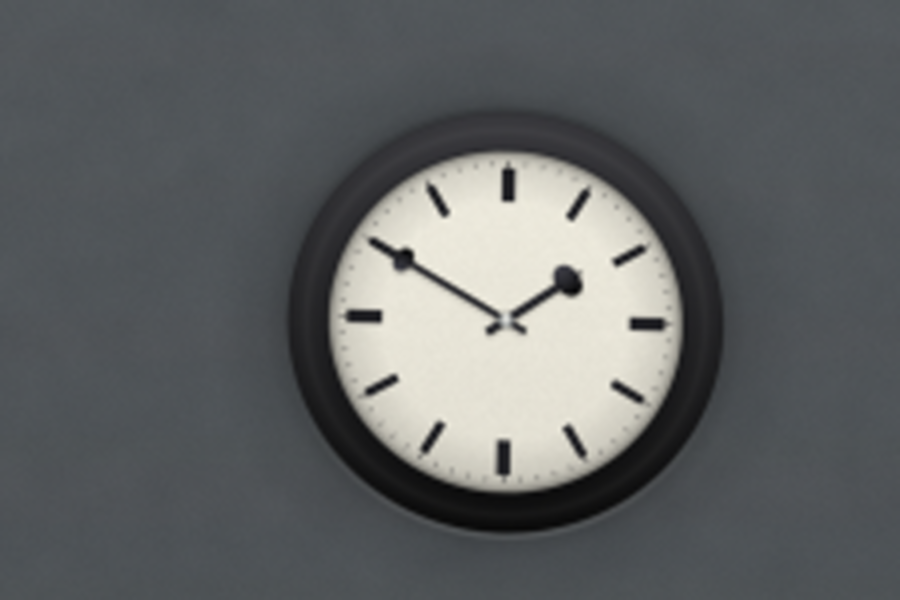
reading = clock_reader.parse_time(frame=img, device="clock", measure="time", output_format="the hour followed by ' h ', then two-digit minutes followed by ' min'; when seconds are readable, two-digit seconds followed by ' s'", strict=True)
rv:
1 h 50 min
